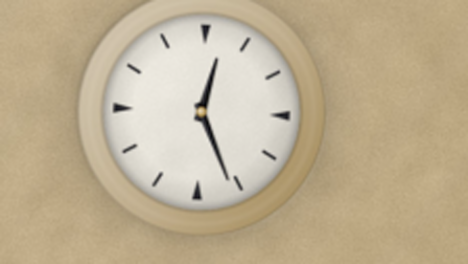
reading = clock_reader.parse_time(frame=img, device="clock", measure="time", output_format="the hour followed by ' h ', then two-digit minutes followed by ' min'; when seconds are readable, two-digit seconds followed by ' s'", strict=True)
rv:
12 h 26 min
